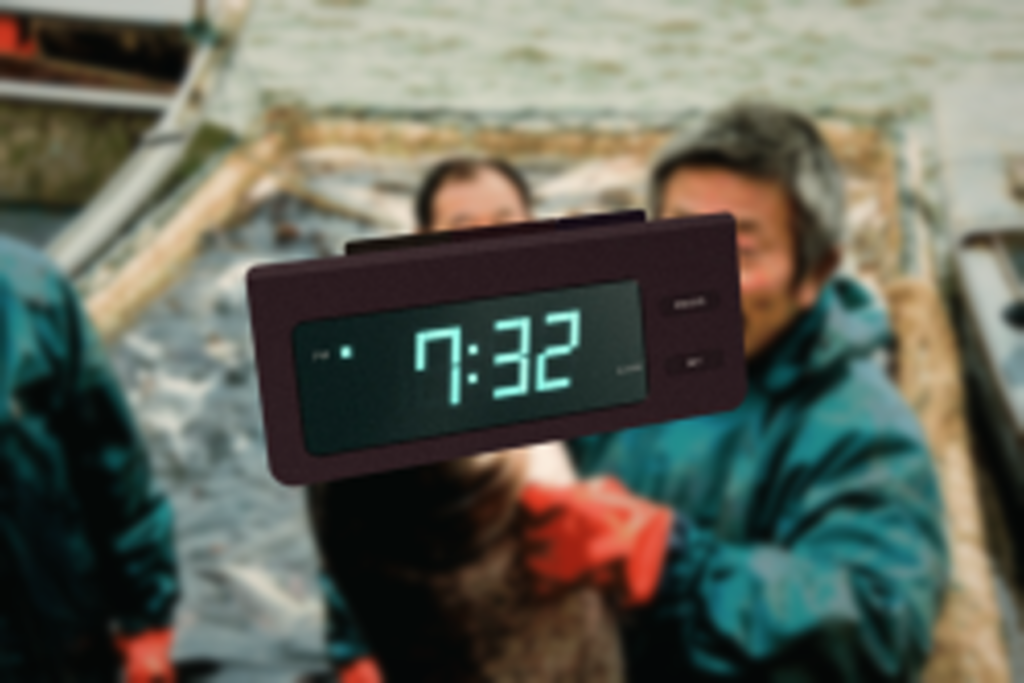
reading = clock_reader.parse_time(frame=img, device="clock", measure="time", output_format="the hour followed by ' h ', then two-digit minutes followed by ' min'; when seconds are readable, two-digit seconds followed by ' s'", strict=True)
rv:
7 h 32 min
